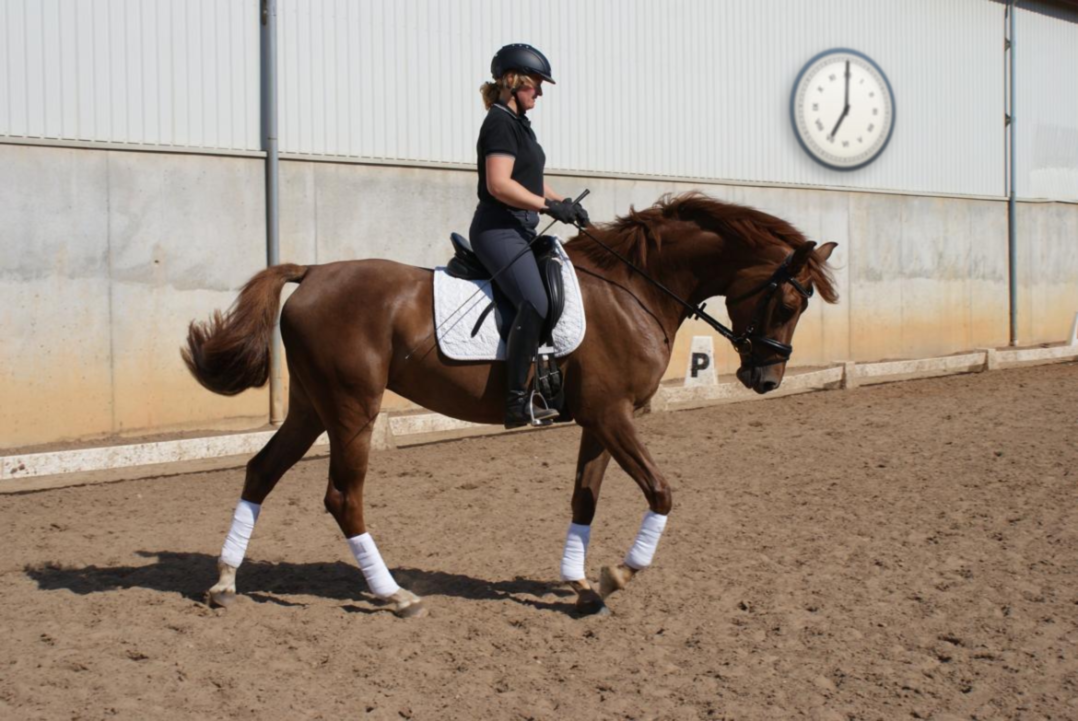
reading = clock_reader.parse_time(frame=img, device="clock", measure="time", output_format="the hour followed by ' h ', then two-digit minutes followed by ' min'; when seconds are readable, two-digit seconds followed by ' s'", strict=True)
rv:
7 h 00 min
